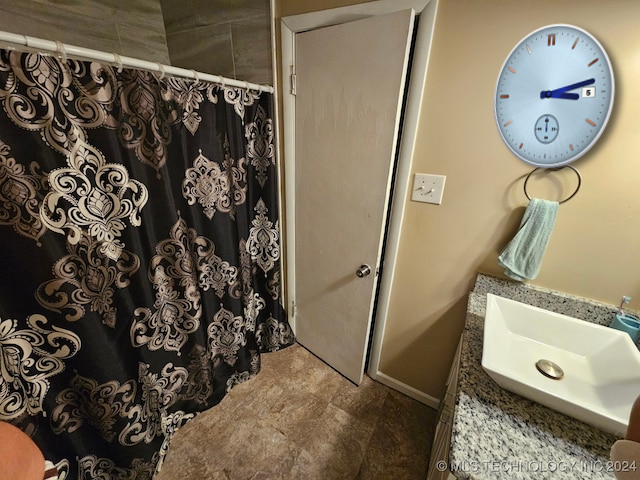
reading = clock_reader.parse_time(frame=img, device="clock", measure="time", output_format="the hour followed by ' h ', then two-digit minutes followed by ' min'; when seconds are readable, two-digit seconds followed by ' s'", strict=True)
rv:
3 h 13 min
